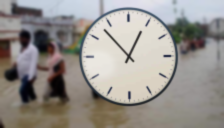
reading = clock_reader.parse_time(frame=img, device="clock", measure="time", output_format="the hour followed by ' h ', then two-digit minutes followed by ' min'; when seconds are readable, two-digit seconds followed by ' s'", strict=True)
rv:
12 h 53 min
